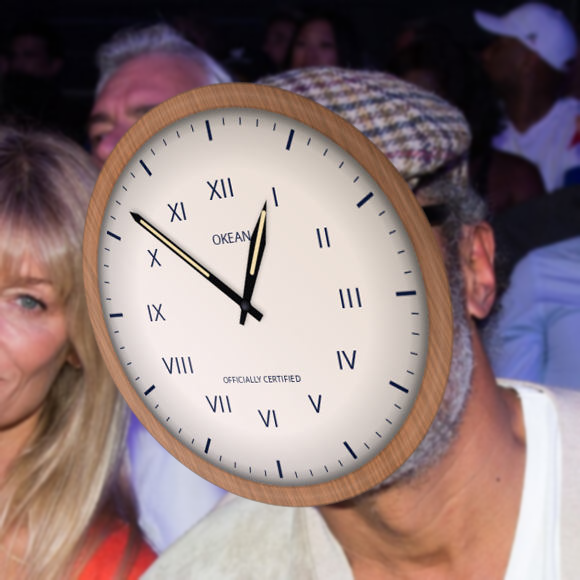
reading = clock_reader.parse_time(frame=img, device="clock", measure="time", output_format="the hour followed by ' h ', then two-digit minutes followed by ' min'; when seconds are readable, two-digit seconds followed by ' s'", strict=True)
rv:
12 h 52 min
